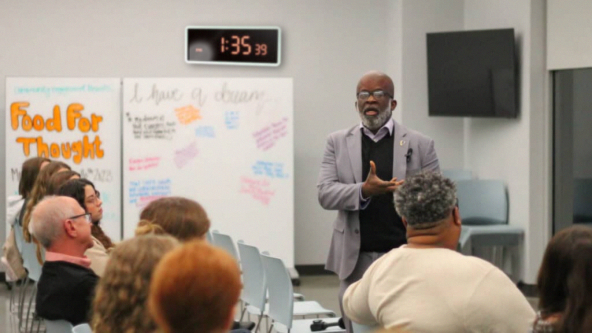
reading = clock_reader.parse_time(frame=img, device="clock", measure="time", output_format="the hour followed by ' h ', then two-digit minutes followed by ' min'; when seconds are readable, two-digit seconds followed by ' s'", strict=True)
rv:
1 h 35 min
